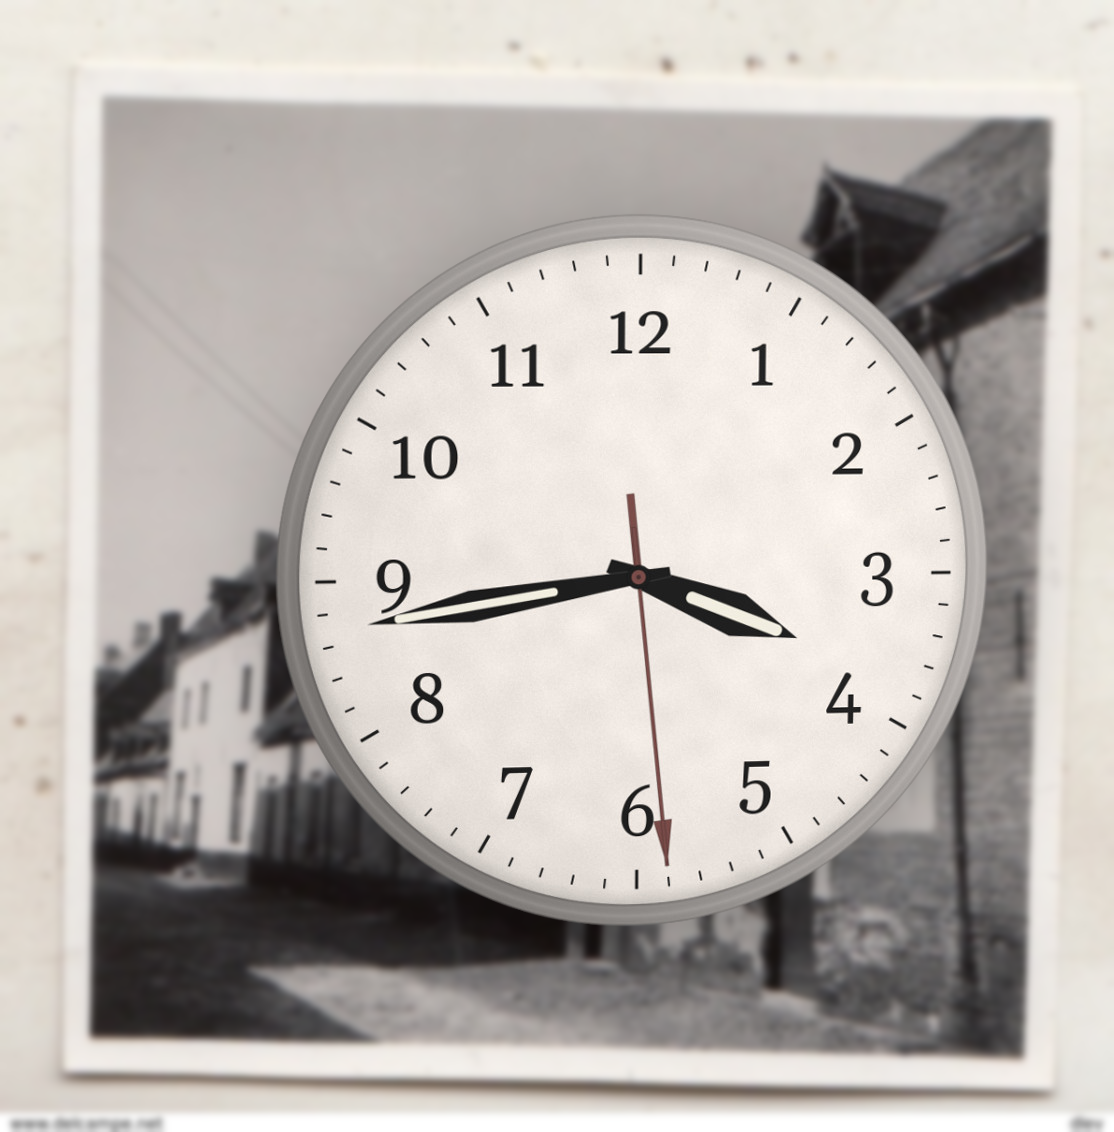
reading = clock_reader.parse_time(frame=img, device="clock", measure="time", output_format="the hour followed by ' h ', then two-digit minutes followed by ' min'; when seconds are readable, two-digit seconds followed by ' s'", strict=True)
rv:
3 h 43 min 29 s
